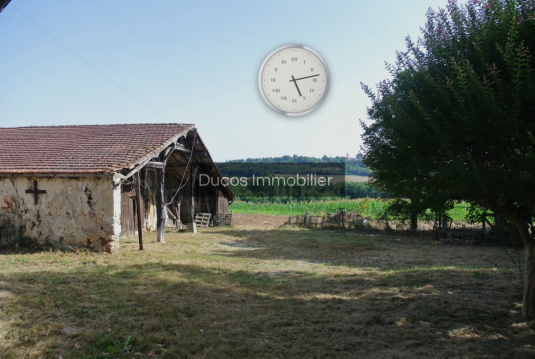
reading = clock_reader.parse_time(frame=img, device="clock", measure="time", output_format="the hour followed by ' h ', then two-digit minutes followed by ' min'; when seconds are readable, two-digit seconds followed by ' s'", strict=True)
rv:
5 h 13 min
